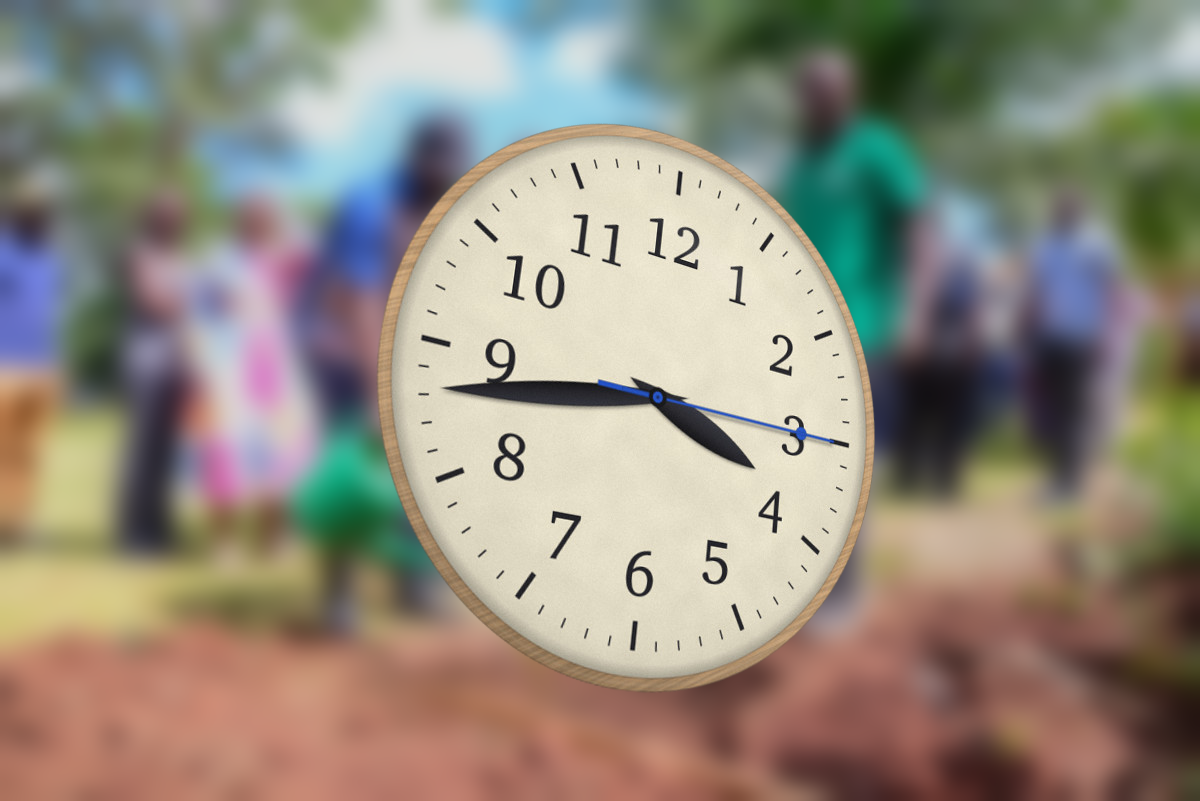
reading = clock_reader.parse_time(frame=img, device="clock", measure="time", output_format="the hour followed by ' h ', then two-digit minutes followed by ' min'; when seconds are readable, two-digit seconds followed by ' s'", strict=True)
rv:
3 h 43 min 15 s
